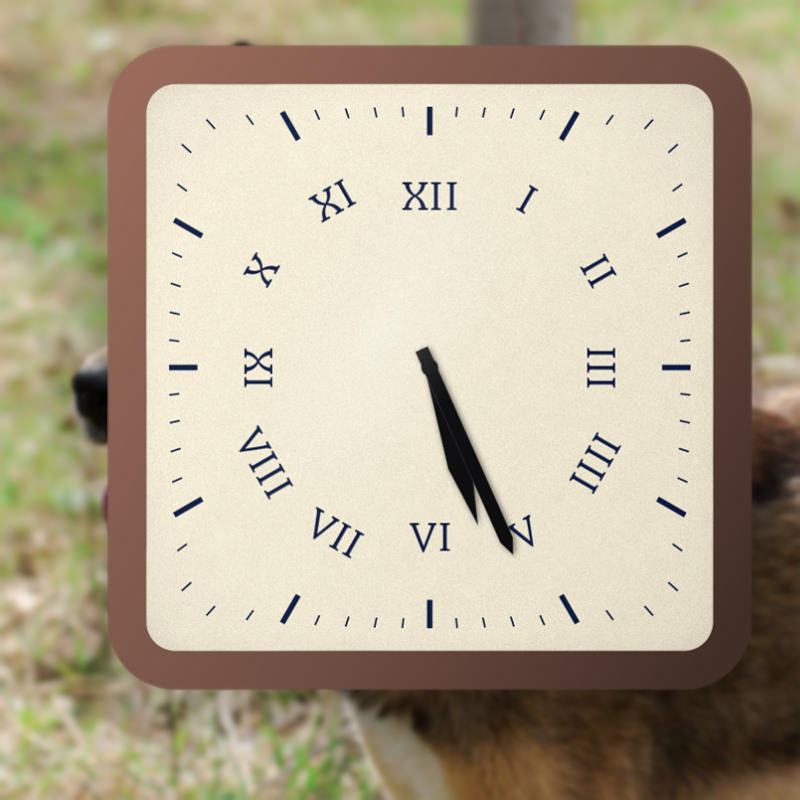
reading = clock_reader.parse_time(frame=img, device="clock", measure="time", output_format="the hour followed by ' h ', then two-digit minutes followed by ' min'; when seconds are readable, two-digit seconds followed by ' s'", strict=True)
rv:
5 h 26 min
